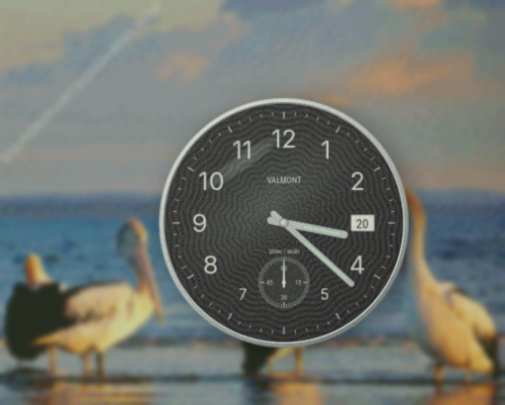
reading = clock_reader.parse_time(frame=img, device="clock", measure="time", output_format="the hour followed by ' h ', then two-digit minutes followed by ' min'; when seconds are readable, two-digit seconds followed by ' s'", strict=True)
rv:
3 h 22 min
